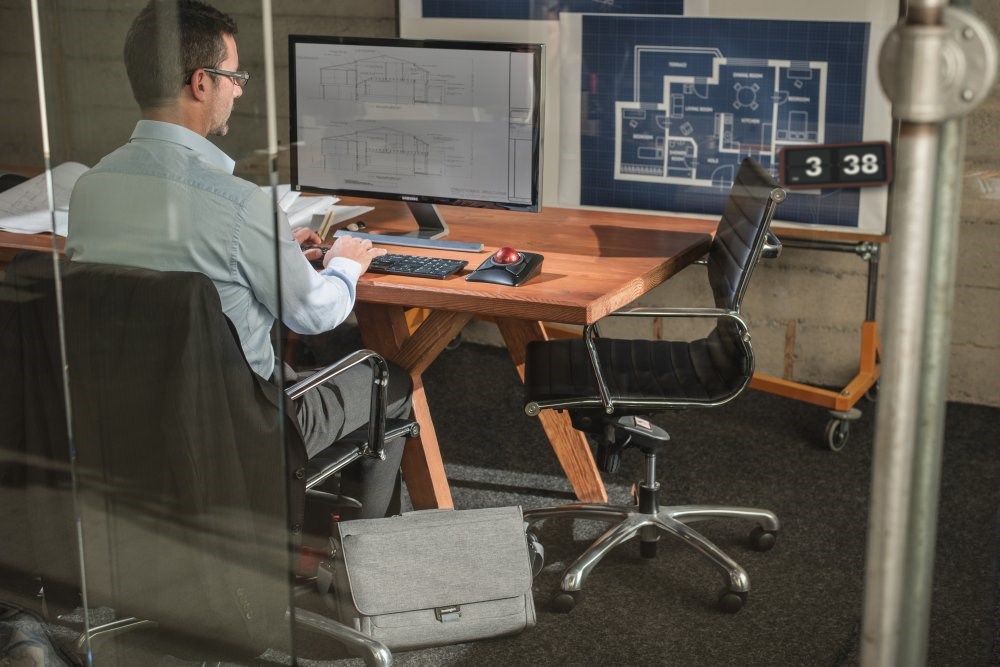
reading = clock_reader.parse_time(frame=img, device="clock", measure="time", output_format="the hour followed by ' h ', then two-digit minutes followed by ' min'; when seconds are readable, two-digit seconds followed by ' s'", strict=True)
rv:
3 h 38 min
